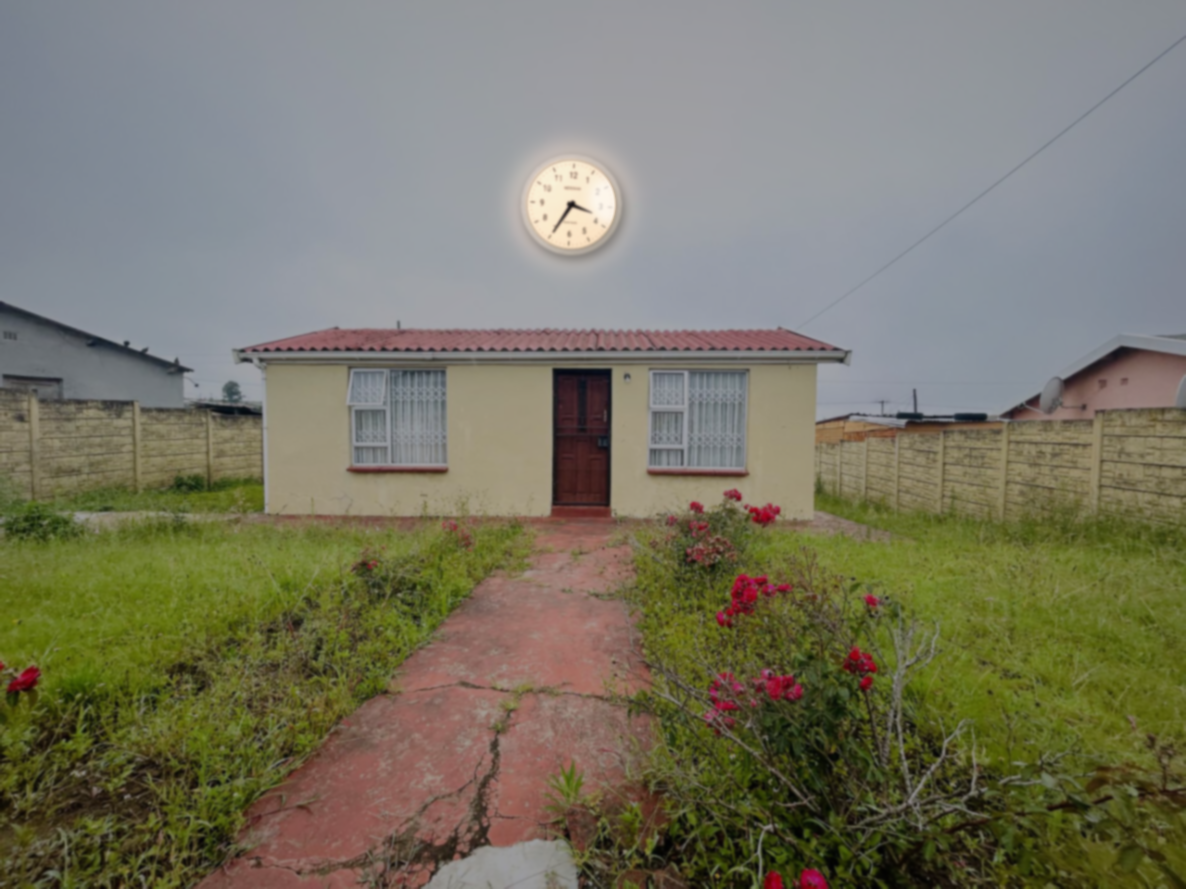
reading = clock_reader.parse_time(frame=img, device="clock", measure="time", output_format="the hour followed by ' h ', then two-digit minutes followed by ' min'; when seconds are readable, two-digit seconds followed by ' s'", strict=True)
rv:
3 h 35 min
